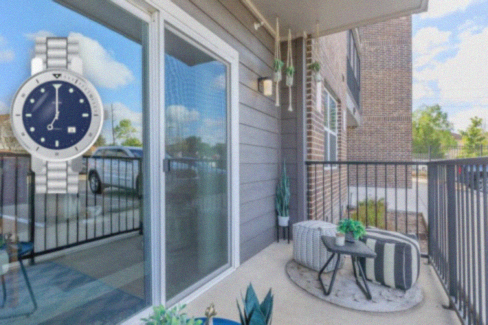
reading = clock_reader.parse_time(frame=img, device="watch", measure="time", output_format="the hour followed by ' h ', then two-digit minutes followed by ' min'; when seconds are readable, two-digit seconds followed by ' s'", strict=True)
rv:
7 h 00 min
